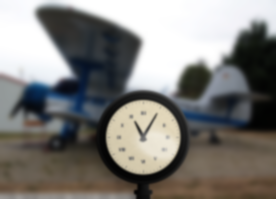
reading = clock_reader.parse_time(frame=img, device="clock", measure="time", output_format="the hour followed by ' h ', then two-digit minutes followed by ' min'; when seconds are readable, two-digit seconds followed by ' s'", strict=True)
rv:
11 h 05 min
